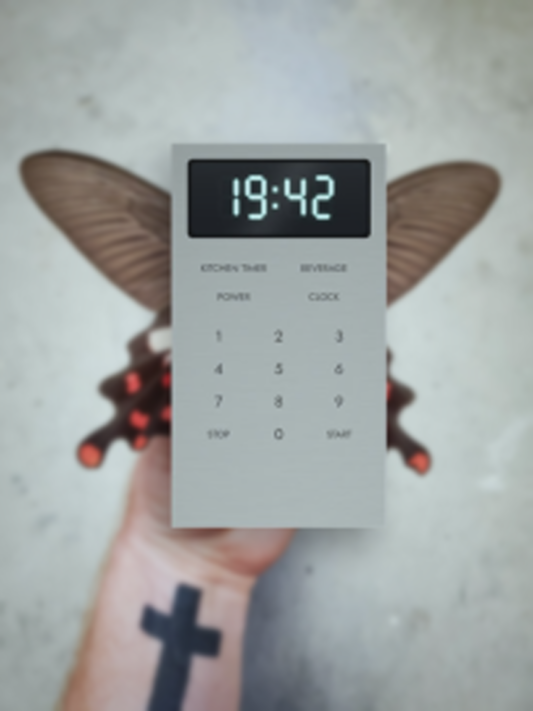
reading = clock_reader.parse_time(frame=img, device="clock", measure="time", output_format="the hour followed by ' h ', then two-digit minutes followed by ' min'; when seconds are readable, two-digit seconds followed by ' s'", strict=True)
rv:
19 h 42 min
